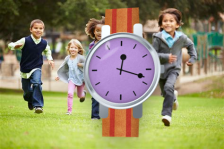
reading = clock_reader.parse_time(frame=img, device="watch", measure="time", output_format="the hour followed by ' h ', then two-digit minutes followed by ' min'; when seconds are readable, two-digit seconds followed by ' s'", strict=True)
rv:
12 h 18 min
